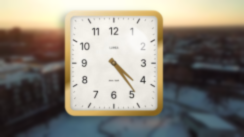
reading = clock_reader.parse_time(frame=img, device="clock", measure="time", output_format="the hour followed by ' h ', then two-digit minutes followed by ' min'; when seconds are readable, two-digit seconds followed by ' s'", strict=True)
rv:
4 h 24 min
